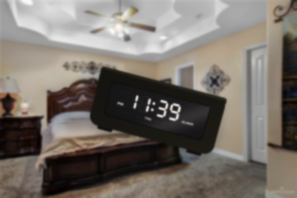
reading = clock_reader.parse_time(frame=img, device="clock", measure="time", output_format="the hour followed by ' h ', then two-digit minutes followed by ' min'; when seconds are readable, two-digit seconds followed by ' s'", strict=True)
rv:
11 h 39 min
